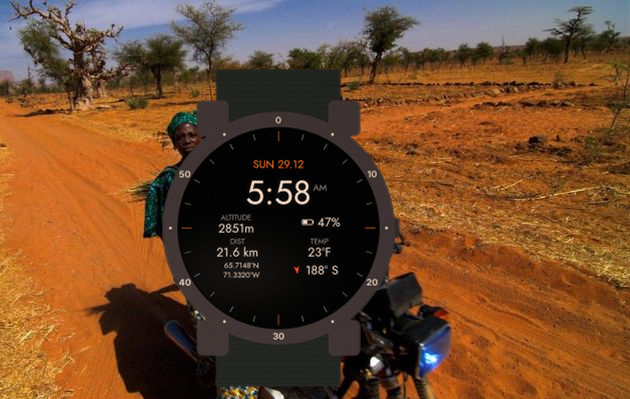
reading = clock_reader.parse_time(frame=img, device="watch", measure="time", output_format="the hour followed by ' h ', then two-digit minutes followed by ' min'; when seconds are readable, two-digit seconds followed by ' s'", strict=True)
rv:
5 h 58 min
